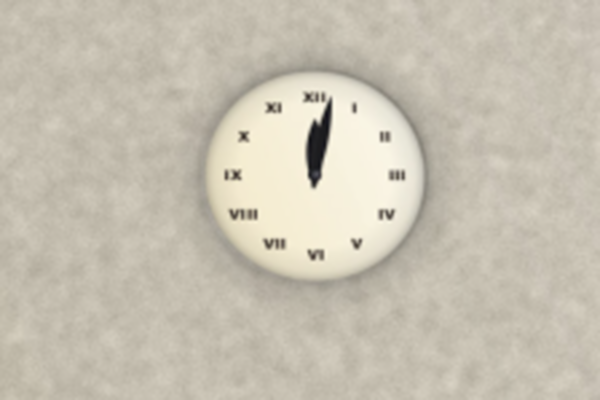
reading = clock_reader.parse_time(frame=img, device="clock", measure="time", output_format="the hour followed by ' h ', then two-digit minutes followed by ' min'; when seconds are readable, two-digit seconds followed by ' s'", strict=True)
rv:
12 h 02 min
